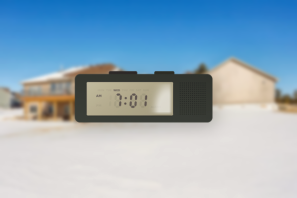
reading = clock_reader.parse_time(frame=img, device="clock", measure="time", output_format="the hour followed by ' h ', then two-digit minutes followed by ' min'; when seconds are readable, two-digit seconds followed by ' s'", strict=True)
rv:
7 h 01 min
